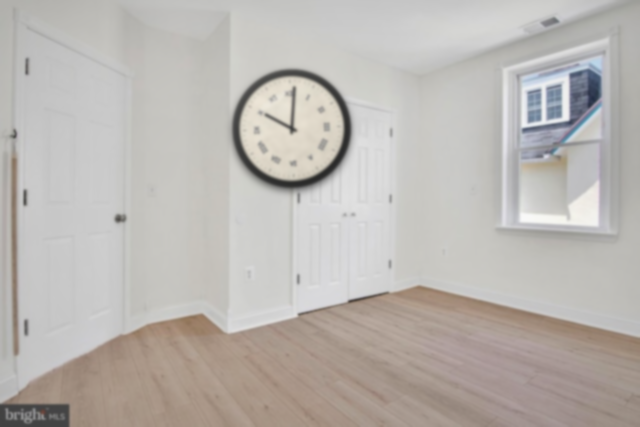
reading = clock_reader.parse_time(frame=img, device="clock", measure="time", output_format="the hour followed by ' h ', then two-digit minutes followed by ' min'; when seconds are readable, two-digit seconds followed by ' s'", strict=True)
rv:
10 h 01 min
